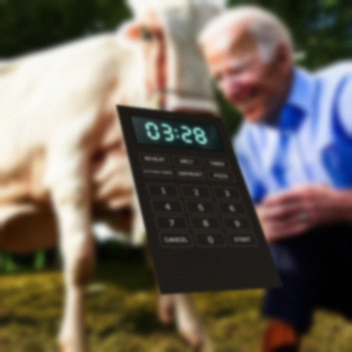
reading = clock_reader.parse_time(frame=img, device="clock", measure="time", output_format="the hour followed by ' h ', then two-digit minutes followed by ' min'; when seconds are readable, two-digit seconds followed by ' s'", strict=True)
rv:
3 h 28 min
